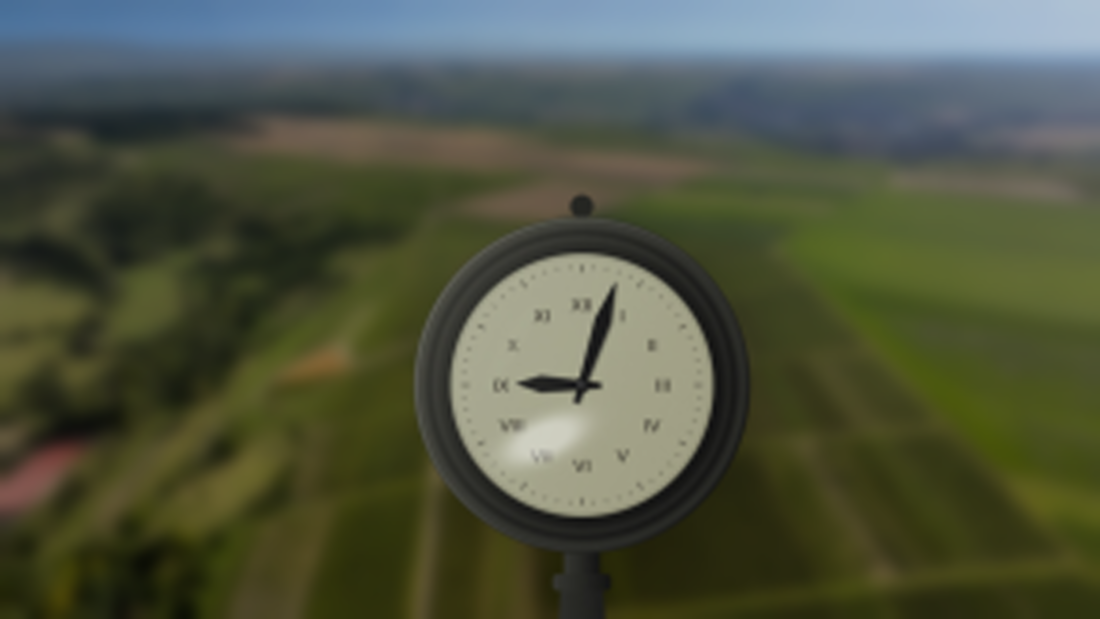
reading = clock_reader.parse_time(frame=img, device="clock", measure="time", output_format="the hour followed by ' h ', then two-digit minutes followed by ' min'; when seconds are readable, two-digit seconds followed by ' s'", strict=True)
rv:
9 h 03 min
